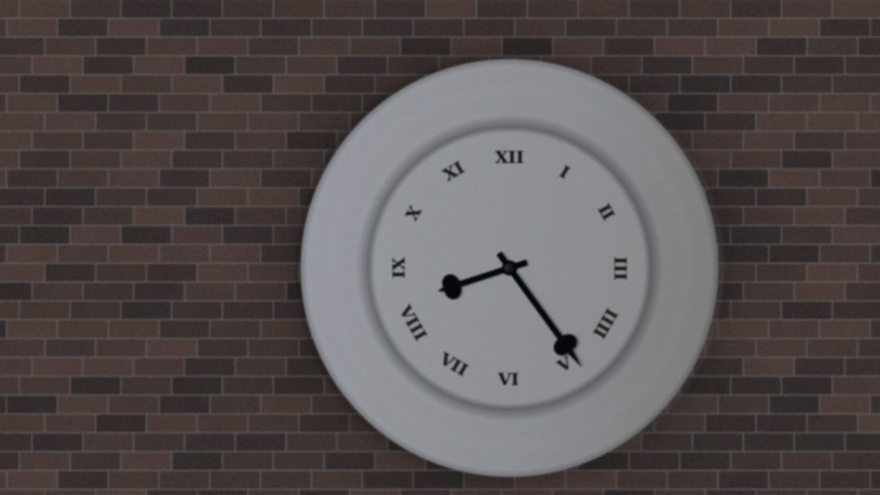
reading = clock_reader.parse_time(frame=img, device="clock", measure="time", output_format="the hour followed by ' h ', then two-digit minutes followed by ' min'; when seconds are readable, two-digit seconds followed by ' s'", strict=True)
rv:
8 h 24 min
